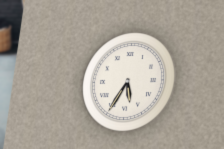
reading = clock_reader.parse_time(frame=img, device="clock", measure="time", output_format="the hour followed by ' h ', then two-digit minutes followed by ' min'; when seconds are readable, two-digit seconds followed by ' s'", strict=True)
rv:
5 h 35 min
